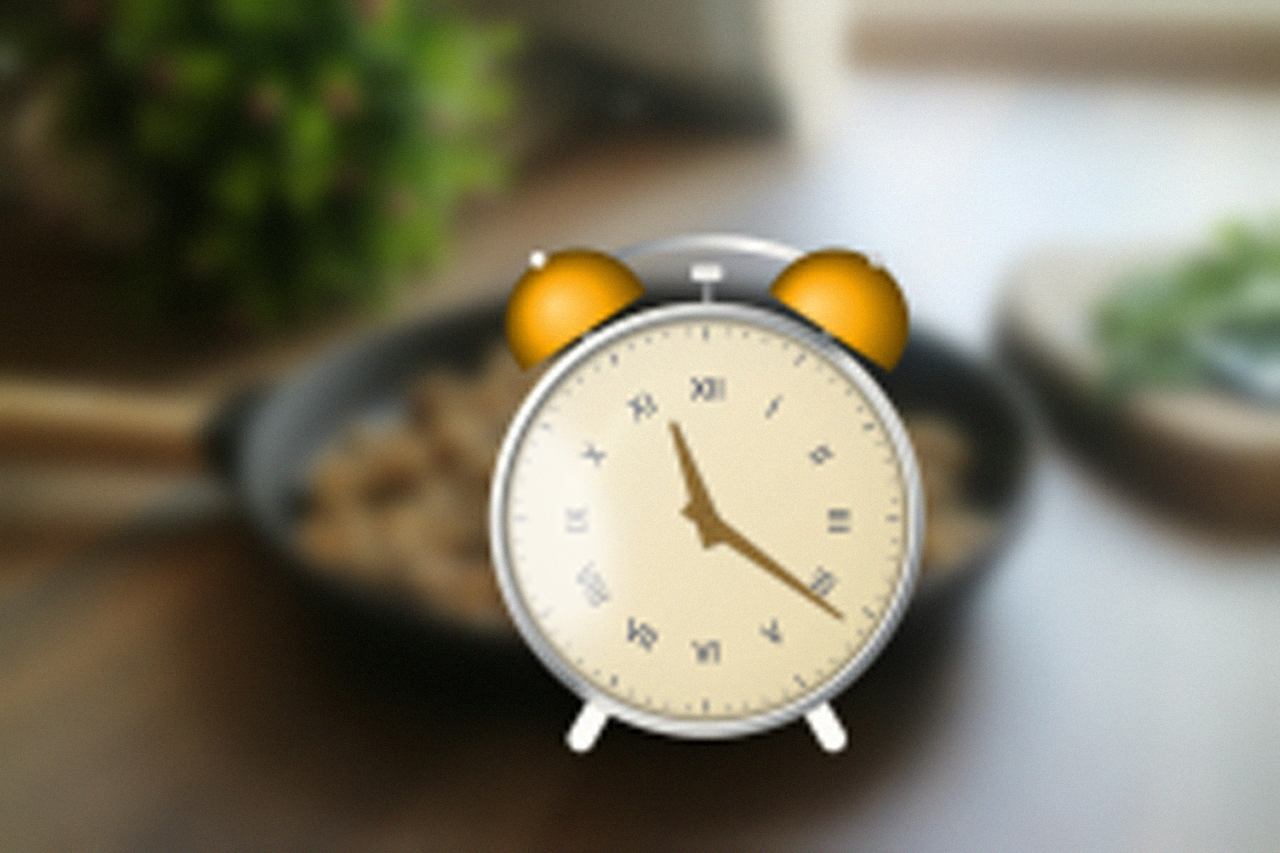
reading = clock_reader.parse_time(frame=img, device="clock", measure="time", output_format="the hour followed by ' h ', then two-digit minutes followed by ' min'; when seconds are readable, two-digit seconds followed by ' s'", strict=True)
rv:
11 h 21 min
